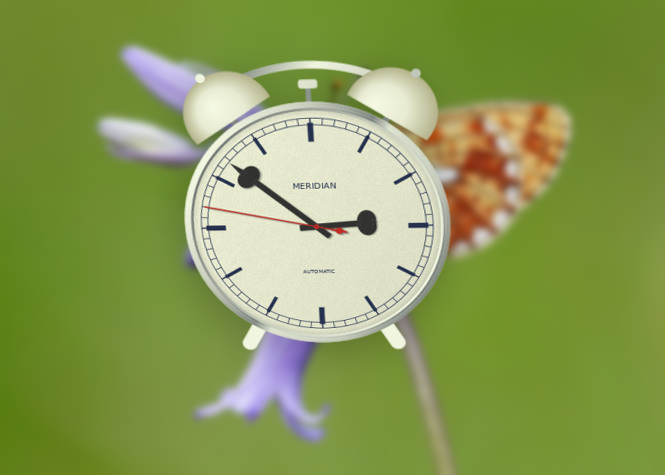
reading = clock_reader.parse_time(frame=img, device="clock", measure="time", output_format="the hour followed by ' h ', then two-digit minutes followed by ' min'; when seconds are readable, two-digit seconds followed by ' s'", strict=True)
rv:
2 h 51 min 47 s
